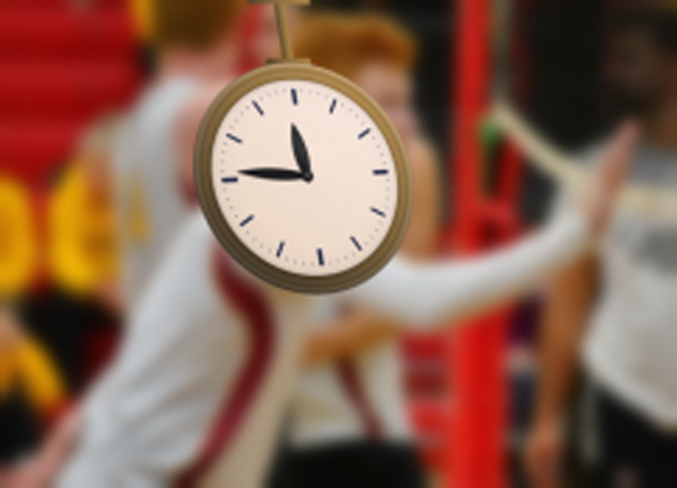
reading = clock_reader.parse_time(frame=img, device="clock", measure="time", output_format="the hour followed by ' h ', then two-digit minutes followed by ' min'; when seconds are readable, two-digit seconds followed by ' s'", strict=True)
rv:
11 h 46 min
